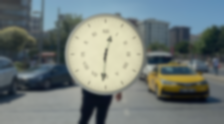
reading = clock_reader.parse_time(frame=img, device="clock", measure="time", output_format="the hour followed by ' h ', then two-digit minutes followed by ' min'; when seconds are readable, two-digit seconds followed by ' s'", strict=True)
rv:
12 h 31 min
